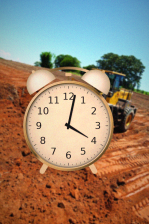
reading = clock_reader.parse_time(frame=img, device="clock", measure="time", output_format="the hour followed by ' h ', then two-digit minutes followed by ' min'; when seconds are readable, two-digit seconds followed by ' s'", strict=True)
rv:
4 h 02 min
